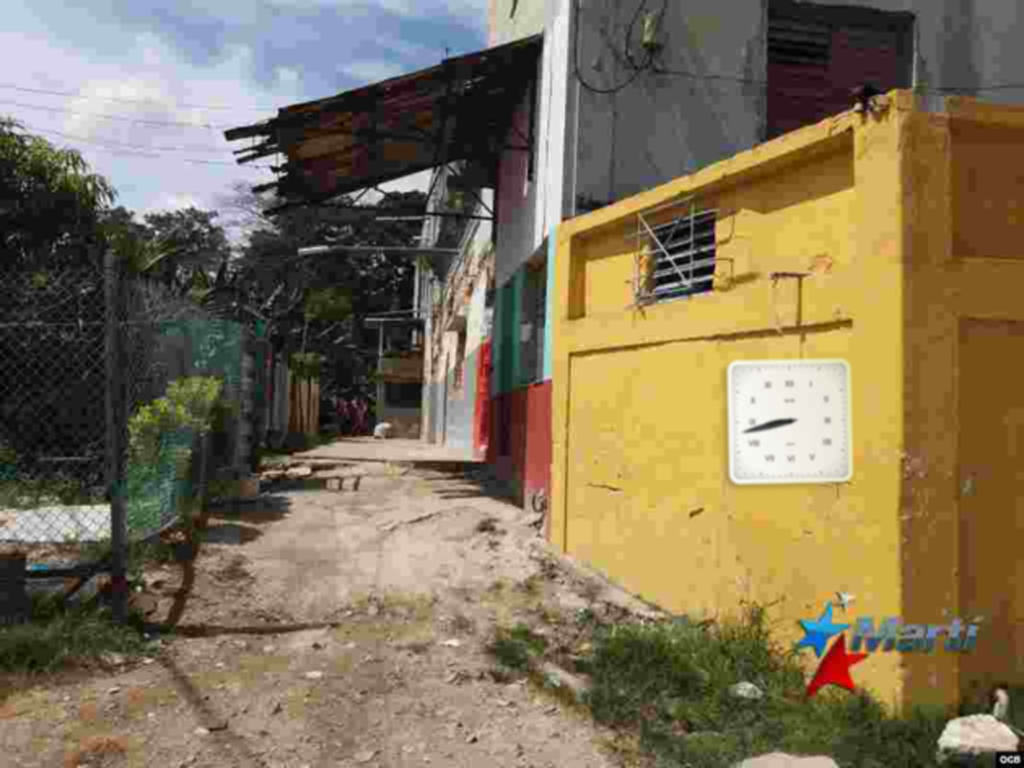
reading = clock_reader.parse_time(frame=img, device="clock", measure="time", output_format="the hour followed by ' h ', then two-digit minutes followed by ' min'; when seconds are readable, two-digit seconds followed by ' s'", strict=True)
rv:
8 h 43 min
